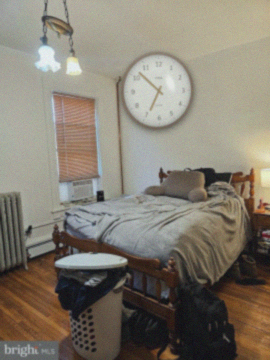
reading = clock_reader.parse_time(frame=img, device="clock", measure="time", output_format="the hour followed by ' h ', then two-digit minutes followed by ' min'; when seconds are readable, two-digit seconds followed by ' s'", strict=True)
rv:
6 h 52 min
